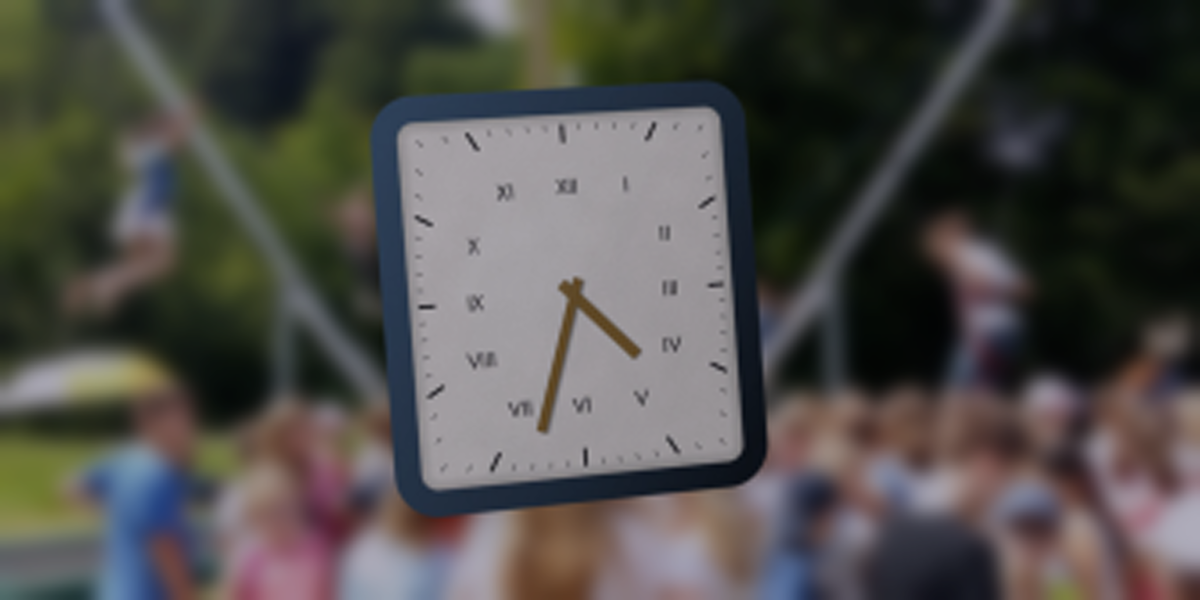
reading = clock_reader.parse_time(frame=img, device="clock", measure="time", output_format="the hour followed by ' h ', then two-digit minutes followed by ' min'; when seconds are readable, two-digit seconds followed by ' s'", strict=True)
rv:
4 h 33 min
